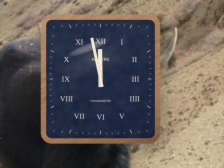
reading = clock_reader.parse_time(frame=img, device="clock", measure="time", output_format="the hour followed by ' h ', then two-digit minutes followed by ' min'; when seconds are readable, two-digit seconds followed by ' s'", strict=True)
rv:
11 h 58 min
